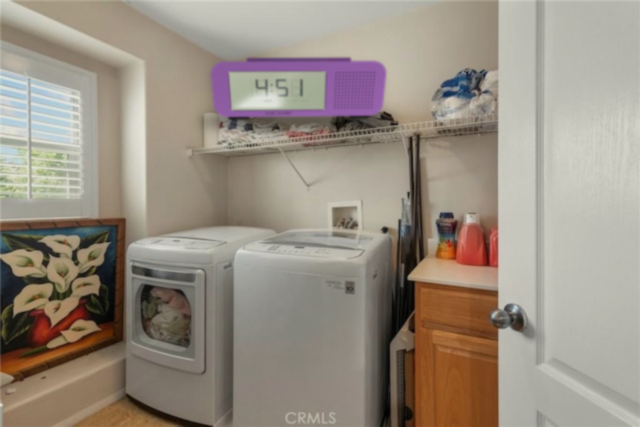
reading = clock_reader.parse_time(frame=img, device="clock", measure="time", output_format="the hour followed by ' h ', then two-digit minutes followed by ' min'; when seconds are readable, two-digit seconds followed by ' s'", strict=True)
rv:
4 h 51 min
